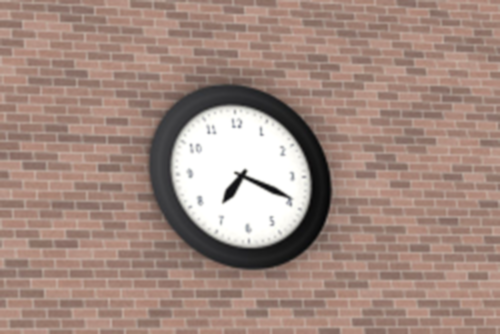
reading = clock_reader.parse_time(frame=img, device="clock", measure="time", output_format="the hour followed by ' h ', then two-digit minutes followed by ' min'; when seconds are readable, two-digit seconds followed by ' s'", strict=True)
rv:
7 h 19 min
